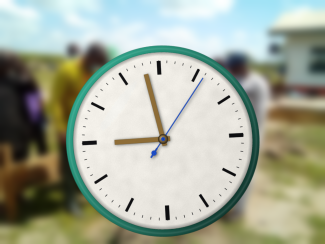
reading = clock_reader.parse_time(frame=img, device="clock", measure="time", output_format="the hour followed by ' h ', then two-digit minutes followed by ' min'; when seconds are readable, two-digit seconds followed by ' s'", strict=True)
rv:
8 h 58 min 06 s
